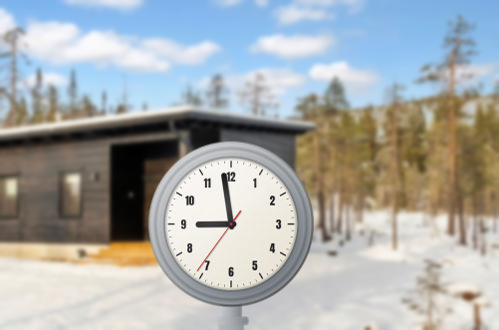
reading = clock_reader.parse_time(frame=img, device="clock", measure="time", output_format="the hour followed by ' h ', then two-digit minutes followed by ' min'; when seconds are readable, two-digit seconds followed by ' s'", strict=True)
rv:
8 h 58 min 36 s
